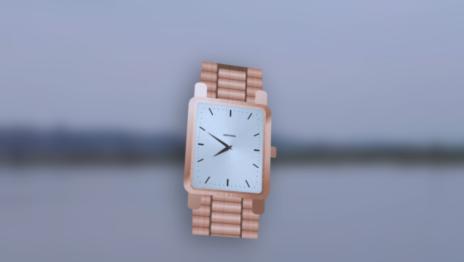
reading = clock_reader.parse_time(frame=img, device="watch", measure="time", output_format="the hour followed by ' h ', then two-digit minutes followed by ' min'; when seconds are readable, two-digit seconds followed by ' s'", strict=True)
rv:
7 h 50 min
